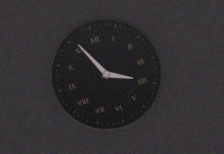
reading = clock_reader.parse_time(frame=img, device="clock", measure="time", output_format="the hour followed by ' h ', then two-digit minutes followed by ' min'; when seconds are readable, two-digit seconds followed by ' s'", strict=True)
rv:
3 h 56 min
